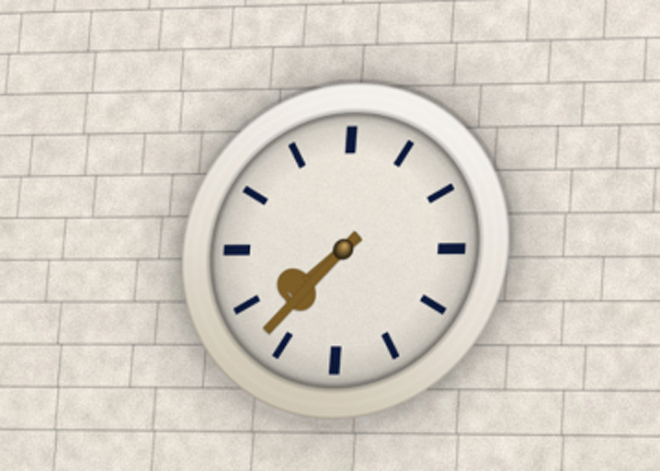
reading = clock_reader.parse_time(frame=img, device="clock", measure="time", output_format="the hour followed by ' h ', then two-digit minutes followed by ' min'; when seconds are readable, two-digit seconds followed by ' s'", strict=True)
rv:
7 h 37 min
